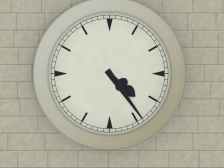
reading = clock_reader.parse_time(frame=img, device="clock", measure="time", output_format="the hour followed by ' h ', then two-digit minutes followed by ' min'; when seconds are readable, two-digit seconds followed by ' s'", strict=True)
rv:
4 h 24 min
